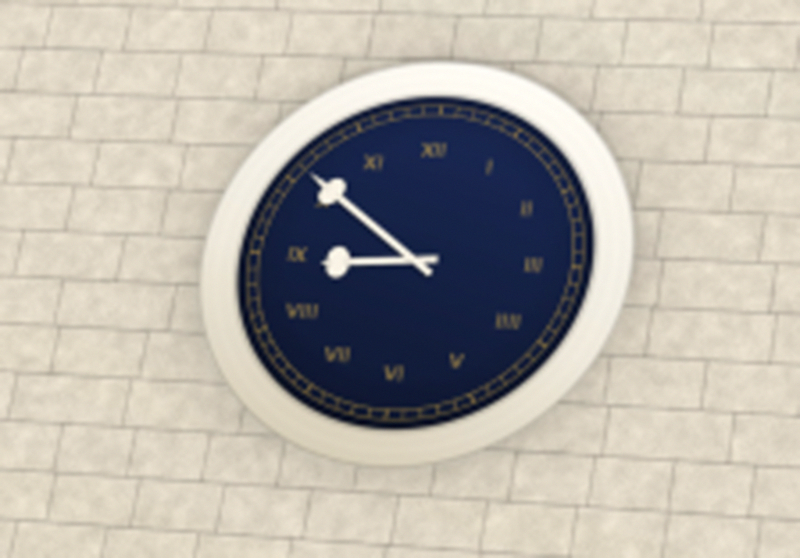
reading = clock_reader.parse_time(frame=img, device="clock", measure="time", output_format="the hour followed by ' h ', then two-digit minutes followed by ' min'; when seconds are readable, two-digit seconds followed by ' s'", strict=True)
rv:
8 h 51 min
